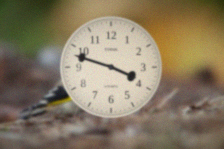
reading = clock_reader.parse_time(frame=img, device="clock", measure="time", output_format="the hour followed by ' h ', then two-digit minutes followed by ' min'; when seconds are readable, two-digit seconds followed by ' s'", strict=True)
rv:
3 h 48 min
